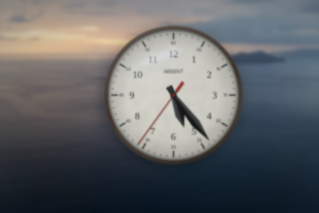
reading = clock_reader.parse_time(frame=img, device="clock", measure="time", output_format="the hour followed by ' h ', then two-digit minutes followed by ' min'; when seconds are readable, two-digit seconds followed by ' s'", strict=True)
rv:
5 h 23 min 36 s
